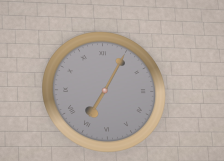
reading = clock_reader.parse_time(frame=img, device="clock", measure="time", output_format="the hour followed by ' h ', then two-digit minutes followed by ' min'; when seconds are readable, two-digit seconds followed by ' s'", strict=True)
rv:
7 h 05 min
